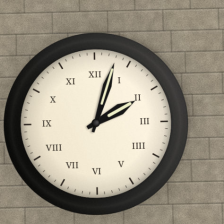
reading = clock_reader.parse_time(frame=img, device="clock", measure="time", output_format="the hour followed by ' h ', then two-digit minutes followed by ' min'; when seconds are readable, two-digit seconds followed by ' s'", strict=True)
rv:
2 h 03 min
